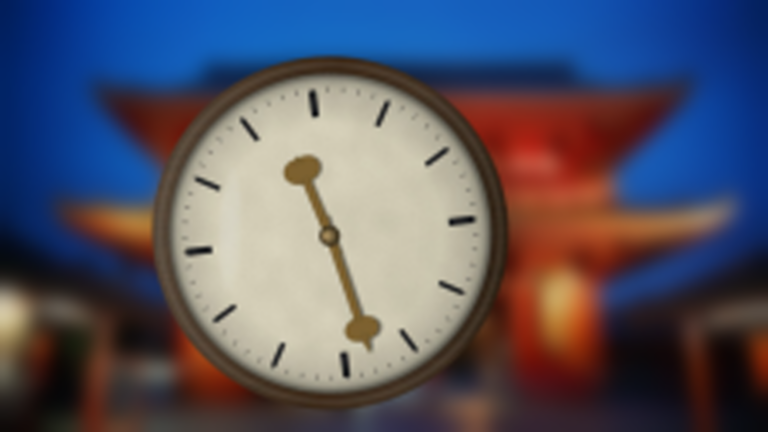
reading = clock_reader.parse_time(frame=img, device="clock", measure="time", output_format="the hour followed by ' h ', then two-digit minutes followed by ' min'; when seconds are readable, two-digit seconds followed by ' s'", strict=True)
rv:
11 h 28 min
